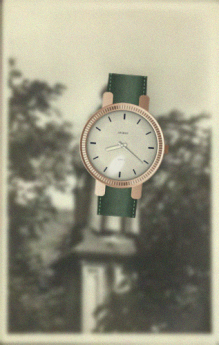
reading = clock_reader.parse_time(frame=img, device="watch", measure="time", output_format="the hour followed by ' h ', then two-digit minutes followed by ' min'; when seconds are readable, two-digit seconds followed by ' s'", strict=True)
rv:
8 h 21 min
